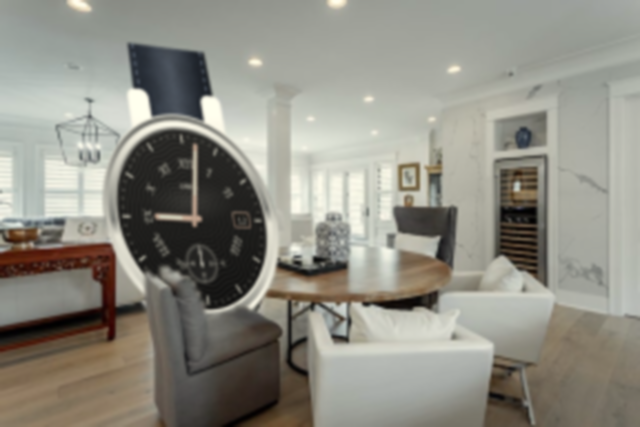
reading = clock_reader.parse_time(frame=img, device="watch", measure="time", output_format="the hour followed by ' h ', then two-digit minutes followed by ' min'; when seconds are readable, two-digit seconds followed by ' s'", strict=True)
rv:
9 h 02 min
